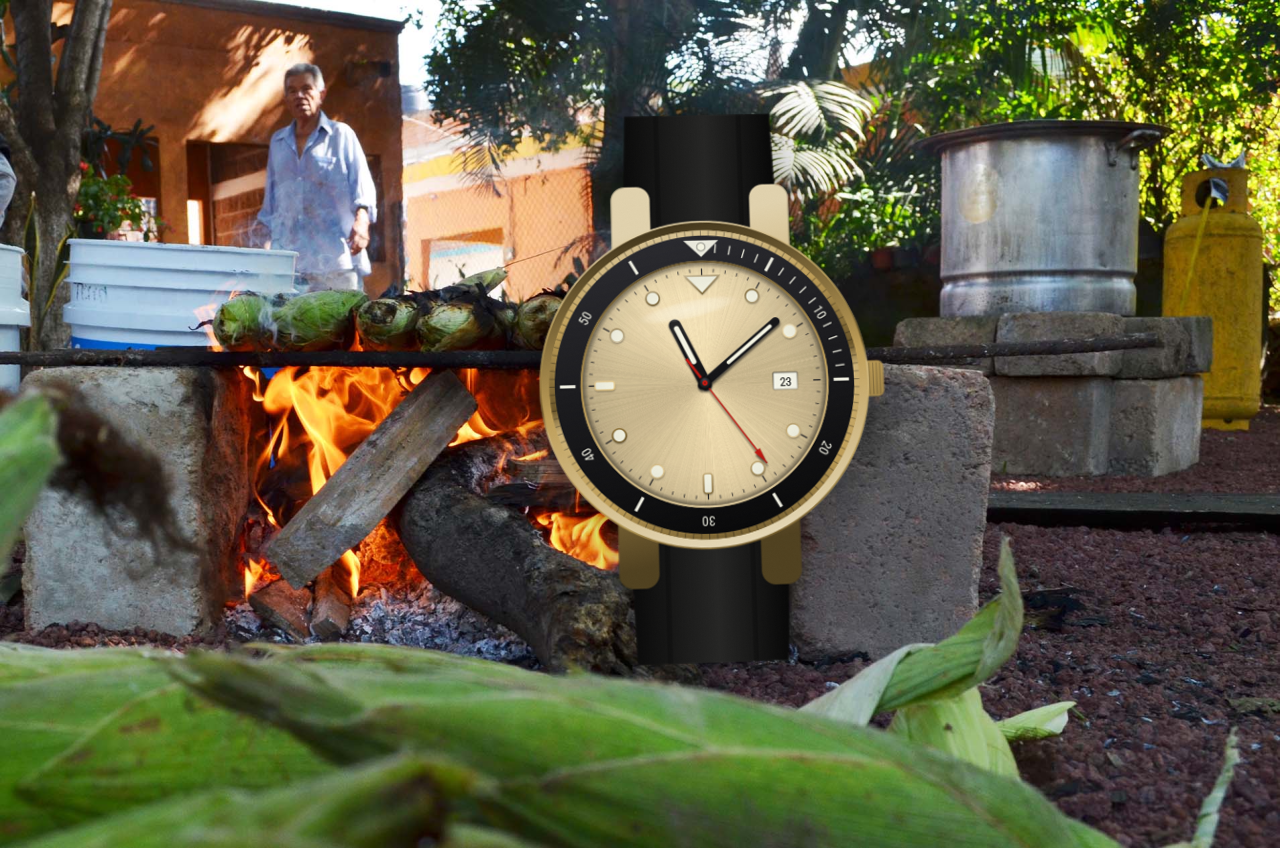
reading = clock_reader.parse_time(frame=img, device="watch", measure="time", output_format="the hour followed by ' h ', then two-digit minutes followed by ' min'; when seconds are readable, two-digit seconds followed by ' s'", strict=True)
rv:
11 h 08 min 24 s
